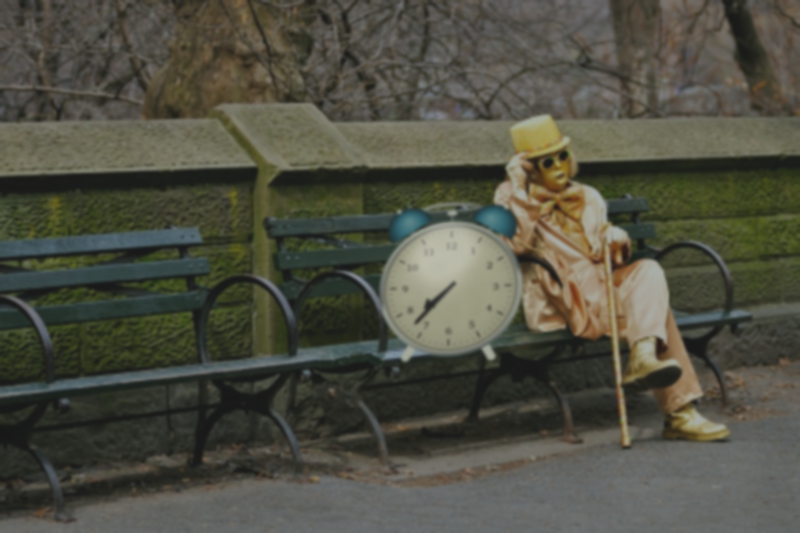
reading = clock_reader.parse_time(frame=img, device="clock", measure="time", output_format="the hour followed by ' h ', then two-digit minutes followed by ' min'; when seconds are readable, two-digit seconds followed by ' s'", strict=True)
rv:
7 h 37 min
